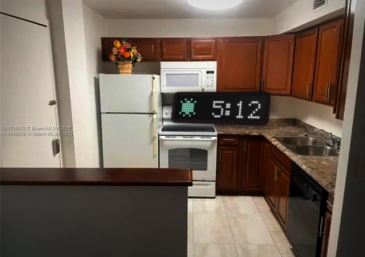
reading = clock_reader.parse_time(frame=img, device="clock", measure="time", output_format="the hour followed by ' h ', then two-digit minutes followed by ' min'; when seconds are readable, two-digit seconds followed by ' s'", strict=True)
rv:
5 h 12 min
